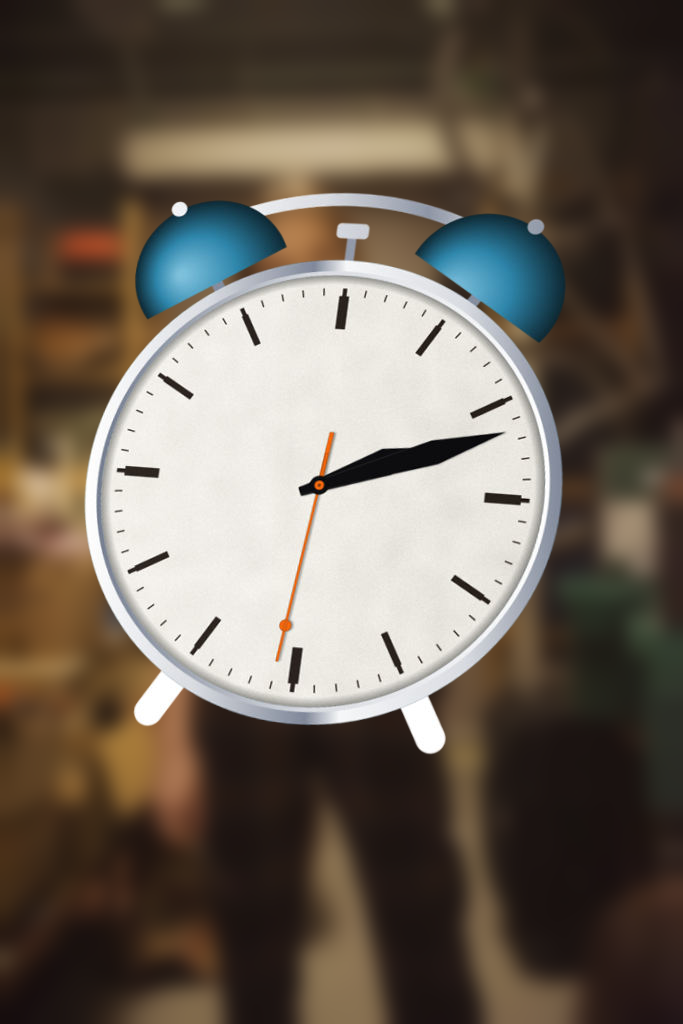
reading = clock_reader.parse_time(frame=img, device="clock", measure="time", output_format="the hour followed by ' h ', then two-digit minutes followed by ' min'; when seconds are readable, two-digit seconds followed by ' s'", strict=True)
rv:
2 h 11 min 31 s
